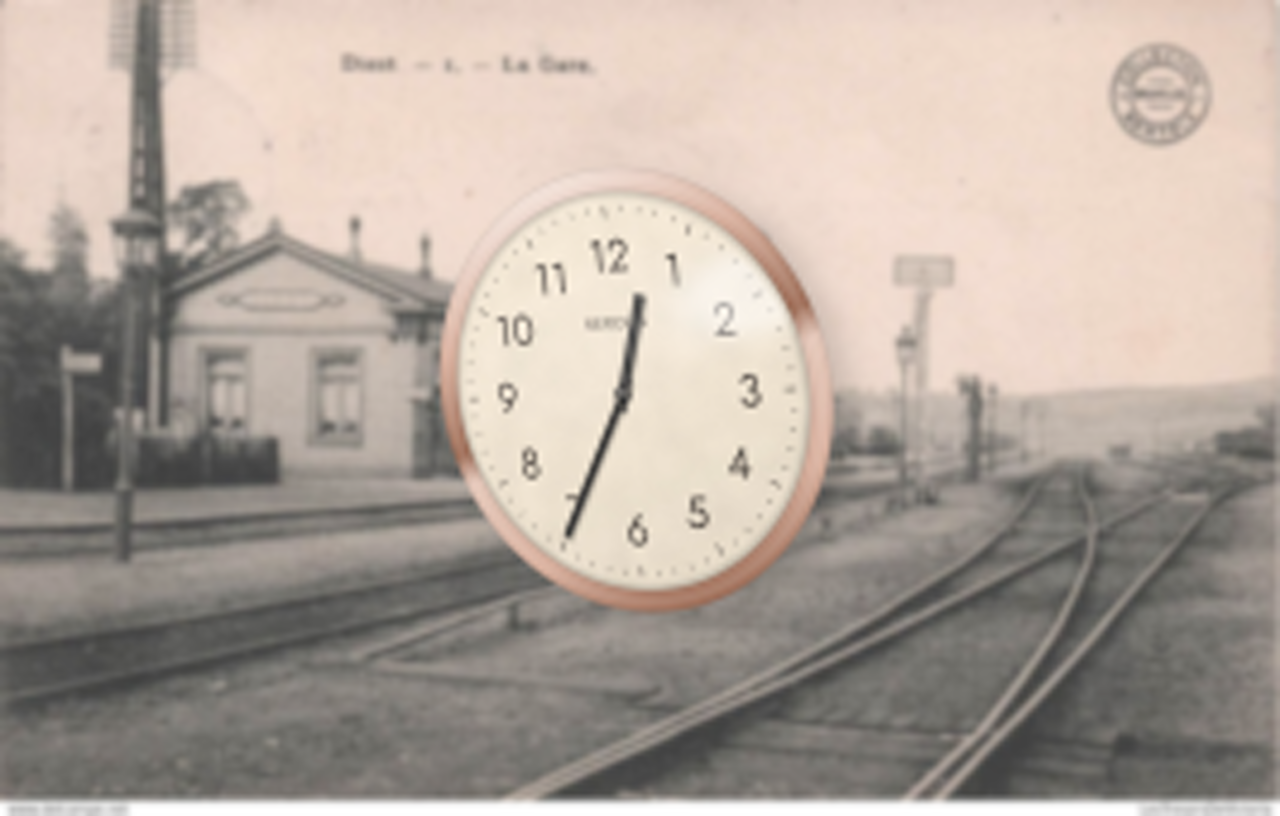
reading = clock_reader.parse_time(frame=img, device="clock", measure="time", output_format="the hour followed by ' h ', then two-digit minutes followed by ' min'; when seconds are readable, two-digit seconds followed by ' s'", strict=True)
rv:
12 h 35 min
